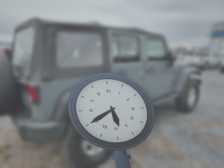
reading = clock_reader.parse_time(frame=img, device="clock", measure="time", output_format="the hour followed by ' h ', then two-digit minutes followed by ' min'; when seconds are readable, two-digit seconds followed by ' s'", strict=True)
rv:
5 h 40 min
